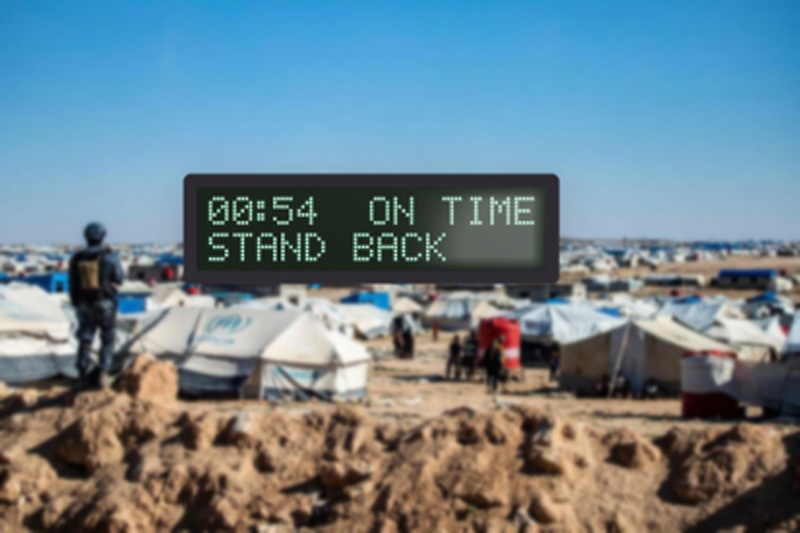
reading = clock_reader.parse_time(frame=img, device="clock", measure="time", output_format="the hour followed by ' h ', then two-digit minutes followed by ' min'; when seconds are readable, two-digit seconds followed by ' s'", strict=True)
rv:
0 h 54 min
